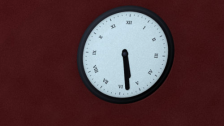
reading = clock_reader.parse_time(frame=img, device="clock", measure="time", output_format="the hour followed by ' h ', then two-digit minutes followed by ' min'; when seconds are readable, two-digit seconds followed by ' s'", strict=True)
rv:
5 h 28 min
